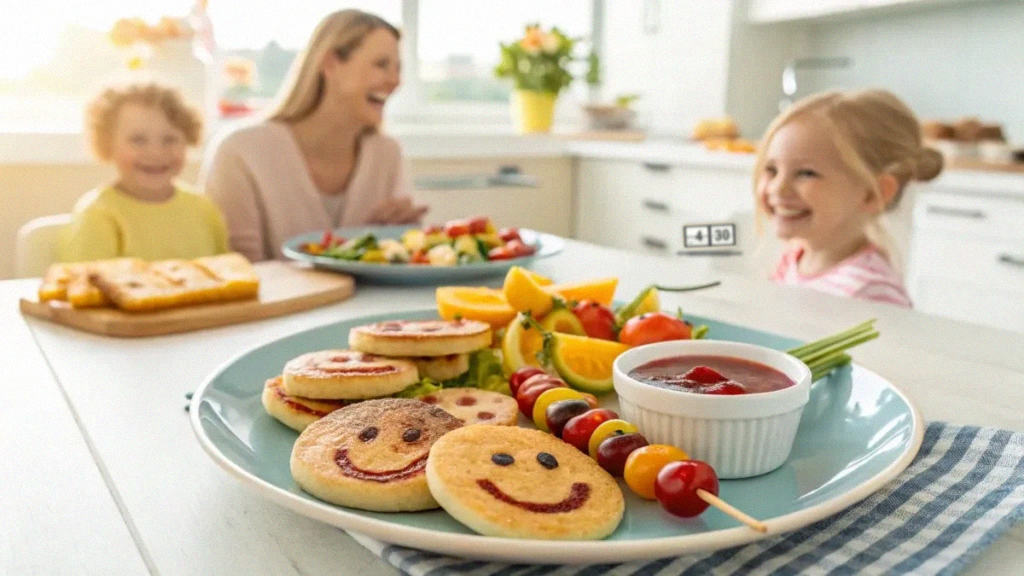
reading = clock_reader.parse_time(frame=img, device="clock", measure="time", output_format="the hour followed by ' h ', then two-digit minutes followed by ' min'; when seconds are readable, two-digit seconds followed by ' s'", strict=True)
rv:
4 h 30 min
